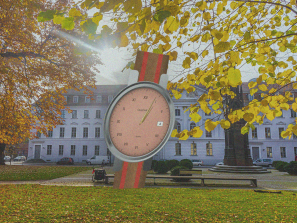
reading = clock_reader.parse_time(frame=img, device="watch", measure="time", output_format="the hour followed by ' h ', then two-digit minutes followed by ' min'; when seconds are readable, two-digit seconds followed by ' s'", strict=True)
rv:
1 h 04 min
